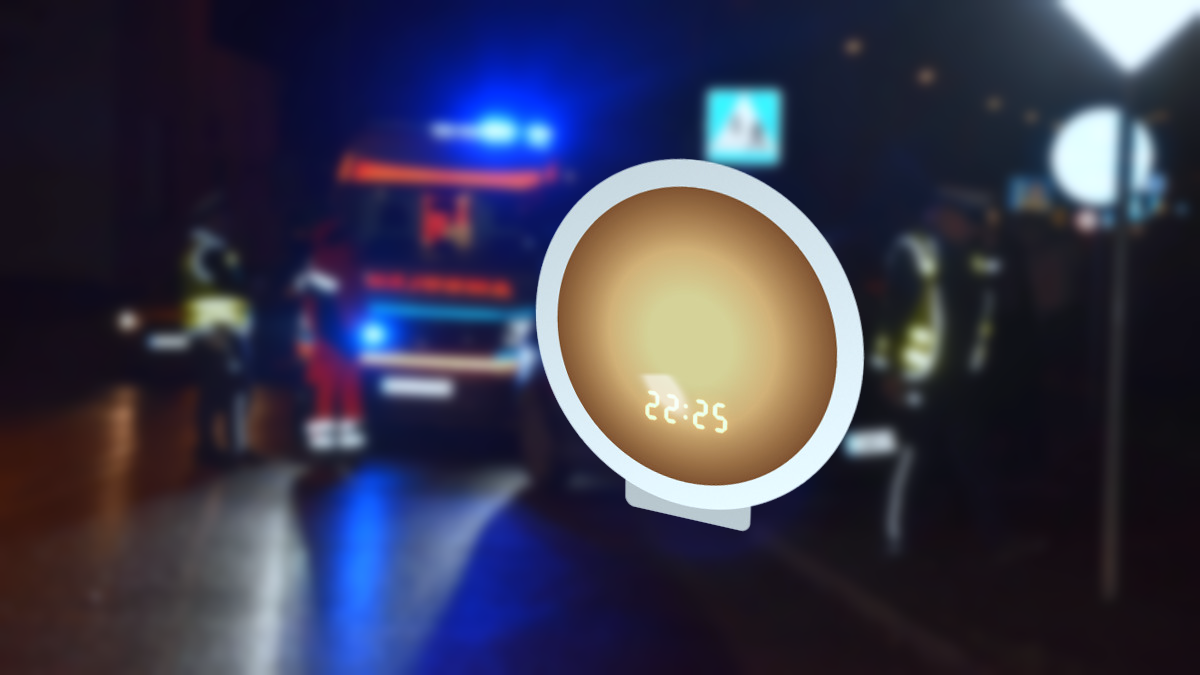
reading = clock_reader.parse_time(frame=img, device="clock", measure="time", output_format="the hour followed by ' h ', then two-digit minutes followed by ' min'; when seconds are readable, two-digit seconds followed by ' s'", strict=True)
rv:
22 h 25 min
